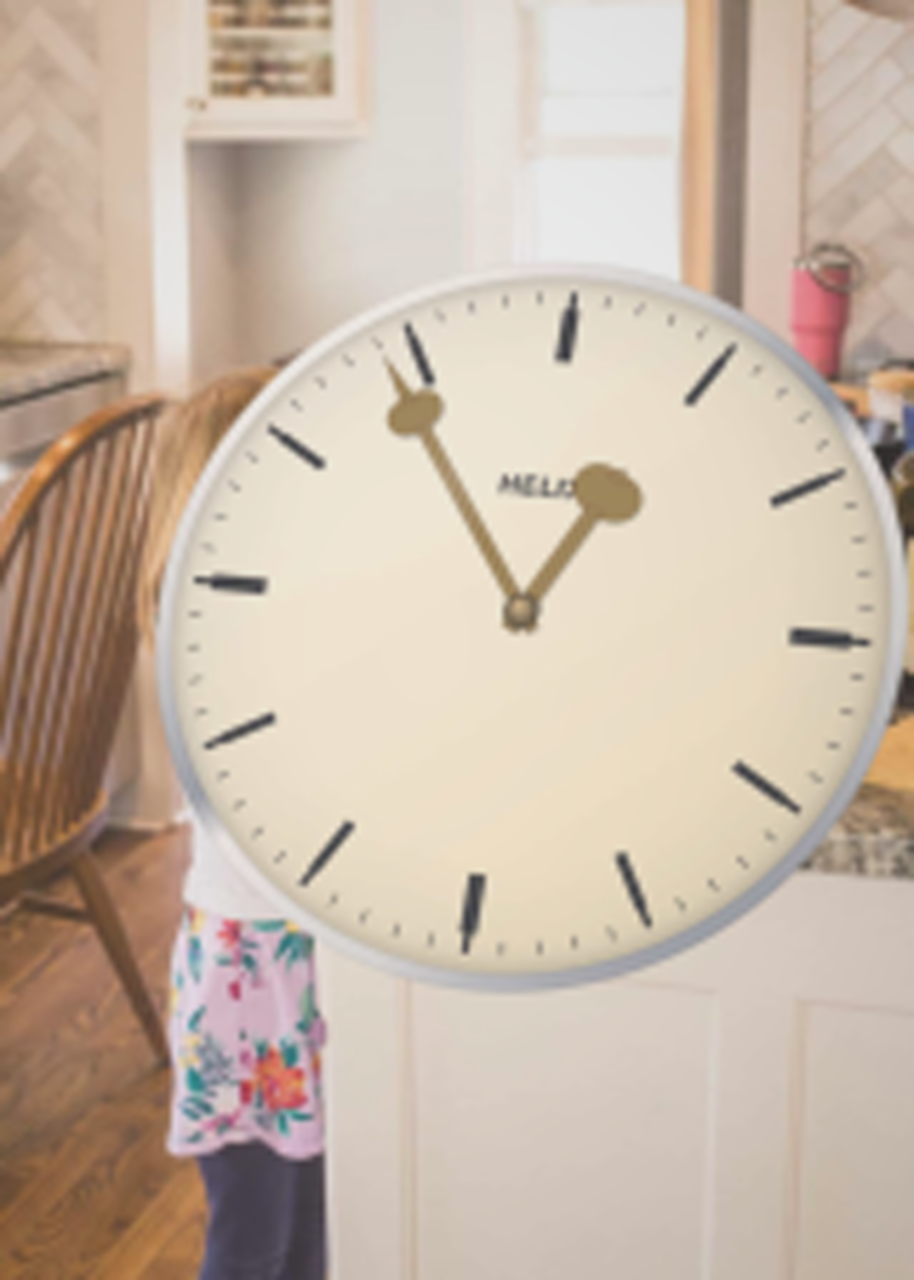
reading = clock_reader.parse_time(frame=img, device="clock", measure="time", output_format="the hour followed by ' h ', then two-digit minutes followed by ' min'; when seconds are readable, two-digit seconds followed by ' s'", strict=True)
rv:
12 h 54 min
